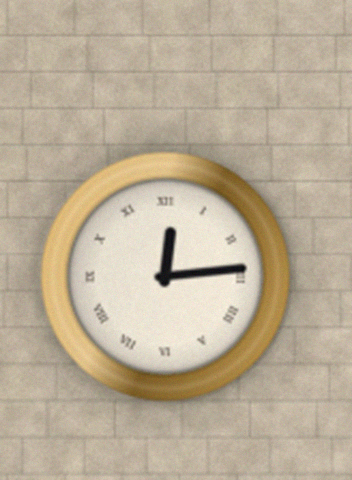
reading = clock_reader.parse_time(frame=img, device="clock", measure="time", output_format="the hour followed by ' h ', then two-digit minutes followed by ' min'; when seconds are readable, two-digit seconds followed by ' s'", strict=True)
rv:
12 h 14 min
